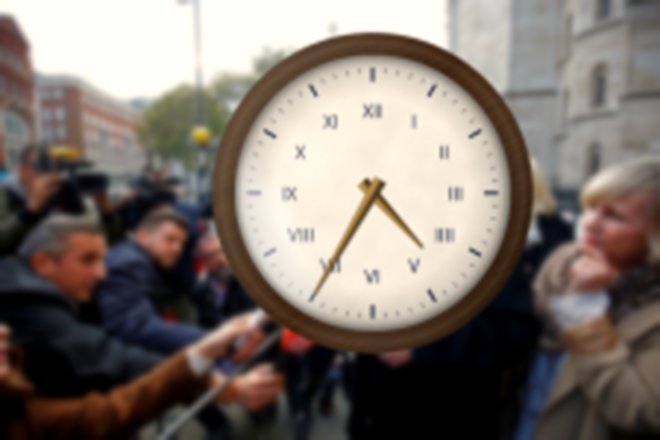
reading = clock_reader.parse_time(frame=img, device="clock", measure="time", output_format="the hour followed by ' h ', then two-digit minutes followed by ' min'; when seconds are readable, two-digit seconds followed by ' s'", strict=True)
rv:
4 h 35 min
